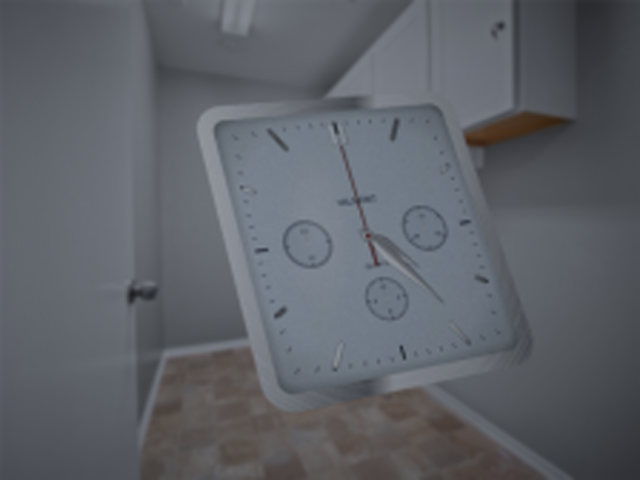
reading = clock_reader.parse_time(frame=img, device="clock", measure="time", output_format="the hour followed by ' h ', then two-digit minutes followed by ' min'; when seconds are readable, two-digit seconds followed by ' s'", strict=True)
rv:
4 h 24 min
